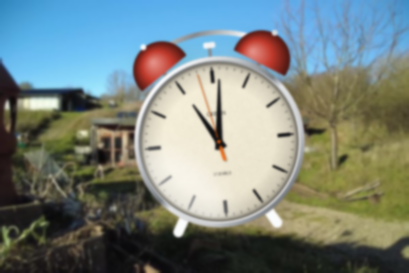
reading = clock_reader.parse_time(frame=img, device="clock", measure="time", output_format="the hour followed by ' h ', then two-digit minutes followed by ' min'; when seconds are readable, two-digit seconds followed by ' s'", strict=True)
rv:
11 h 00 min 58 s
